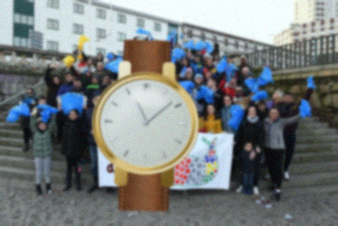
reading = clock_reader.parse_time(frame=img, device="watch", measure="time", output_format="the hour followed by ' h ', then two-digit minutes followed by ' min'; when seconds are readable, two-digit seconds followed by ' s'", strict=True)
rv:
11 h 08 min
